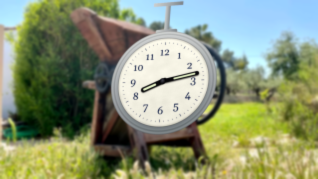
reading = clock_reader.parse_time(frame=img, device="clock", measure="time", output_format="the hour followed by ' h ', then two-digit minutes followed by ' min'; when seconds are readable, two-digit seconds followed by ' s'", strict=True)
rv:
8 h 13 min
